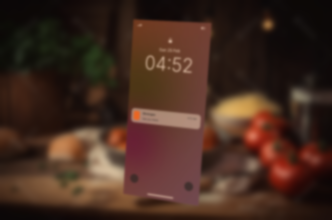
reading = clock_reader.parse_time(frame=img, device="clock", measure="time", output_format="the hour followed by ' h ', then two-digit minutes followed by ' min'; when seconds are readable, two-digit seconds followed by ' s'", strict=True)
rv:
4 h 52 min
